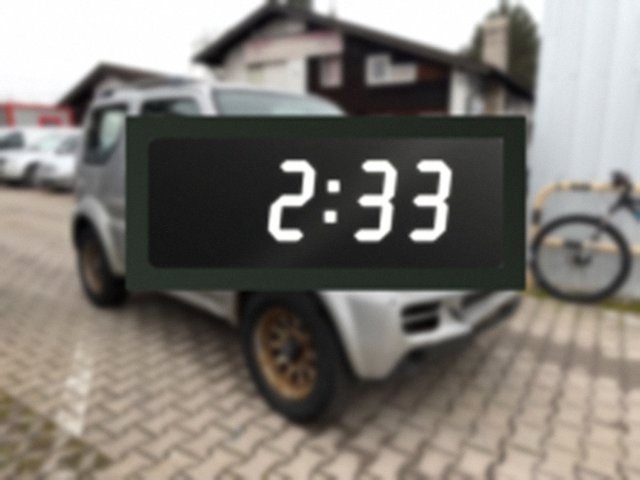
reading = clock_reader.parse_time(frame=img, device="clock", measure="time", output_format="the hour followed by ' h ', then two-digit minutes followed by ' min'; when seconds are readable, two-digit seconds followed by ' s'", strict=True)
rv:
2 h 33 min
